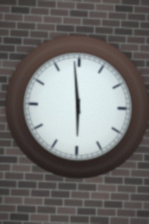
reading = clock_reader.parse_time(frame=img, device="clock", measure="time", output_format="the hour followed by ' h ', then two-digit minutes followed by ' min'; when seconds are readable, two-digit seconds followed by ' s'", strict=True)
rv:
5 h 59 min
